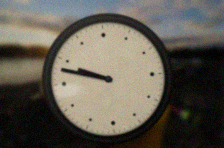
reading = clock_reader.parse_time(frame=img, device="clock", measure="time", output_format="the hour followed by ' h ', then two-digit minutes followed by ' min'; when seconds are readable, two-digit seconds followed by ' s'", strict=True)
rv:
9 h 48 min
